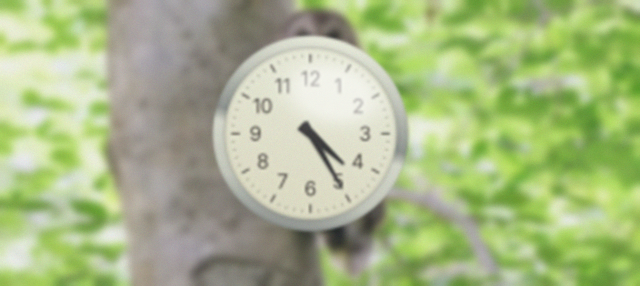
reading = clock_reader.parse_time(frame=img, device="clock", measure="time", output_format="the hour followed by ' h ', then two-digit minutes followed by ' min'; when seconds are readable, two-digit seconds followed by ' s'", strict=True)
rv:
4 h 25 min
